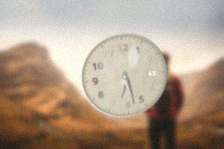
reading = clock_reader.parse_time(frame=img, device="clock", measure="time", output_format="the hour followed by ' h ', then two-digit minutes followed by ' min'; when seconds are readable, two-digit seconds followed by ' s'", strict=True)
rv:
6 h 28 min
